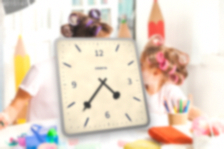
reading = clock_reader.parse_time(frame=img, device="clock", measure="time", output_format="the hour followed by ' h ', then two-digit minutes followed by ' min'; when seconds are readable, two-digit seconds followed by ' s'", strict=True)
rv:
4 h 37 min
